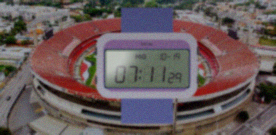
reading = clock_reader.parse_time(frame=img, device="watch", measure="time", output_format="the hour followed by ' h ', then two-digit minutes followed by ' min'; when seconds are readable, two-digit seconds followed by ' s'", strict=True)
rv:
7 h 11 min 29 s
